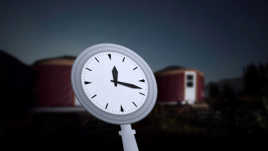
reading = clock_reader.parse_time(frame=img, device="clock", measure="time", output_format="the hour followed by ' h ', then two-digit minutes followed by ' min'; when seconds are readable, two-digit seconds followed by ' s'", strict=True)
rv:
12 h 18 min
